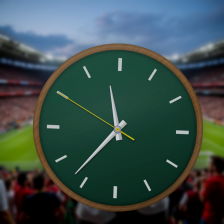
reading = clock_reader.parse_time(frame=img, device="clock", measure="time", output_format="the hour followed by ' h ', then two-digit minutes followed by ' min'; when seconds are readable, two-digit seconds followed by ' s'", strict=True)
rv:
11 h 36 min 50 s
